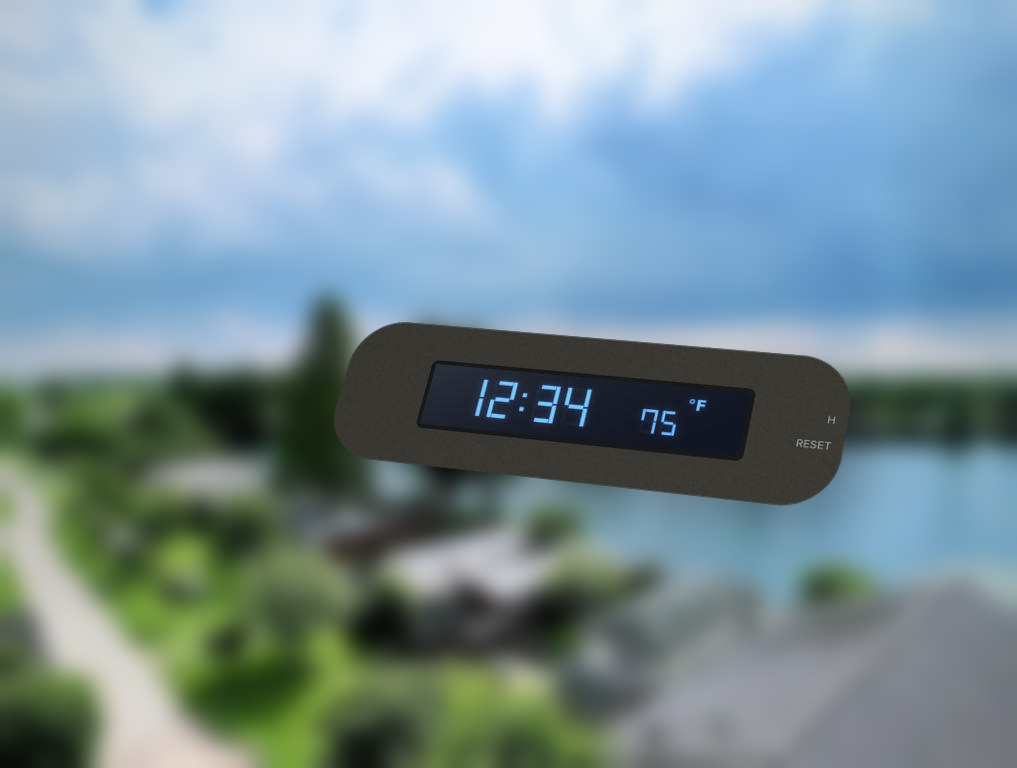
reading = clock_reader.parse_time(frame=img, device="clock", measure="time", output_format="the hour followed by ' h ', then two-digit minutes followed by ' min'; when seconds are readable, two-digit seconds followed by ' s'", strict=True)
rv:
12 h 34 min
